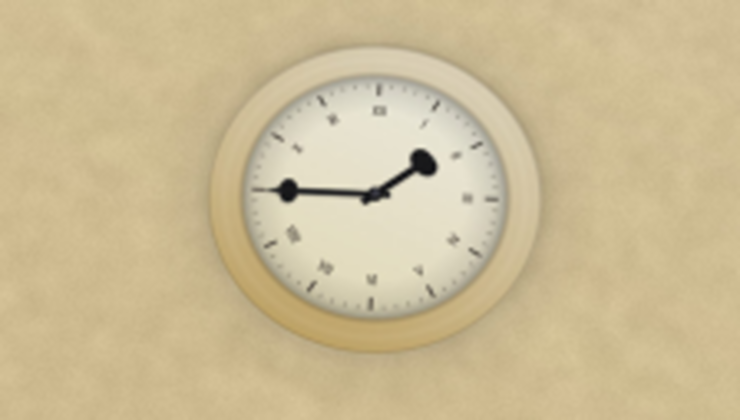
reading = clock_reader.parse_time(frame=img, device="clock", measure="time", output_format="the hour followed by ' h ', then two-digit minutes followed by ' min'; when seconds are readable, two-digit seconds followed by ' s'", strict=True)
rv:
1 h 45 min
